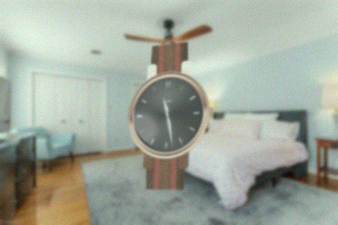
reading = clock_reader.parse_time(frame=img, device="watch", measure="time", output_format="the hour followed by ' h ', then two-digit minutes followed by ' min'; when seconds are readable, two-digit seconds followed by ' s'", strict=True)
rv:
11 h 28 min
